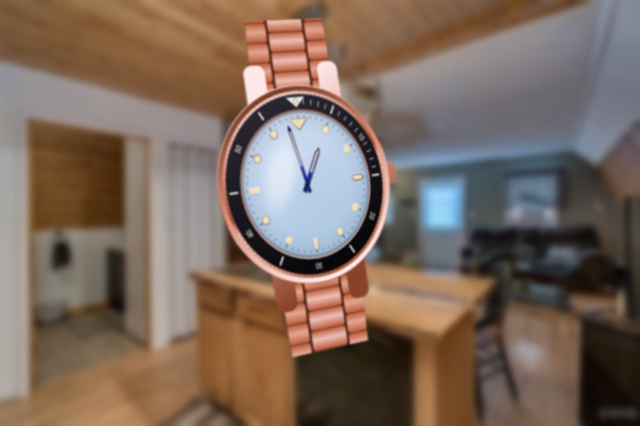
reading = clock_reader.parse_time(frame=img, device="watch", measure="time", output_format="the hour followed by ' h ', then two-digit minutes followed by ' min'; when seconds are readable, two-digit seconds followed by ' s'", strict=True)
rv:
12 h 58 min
